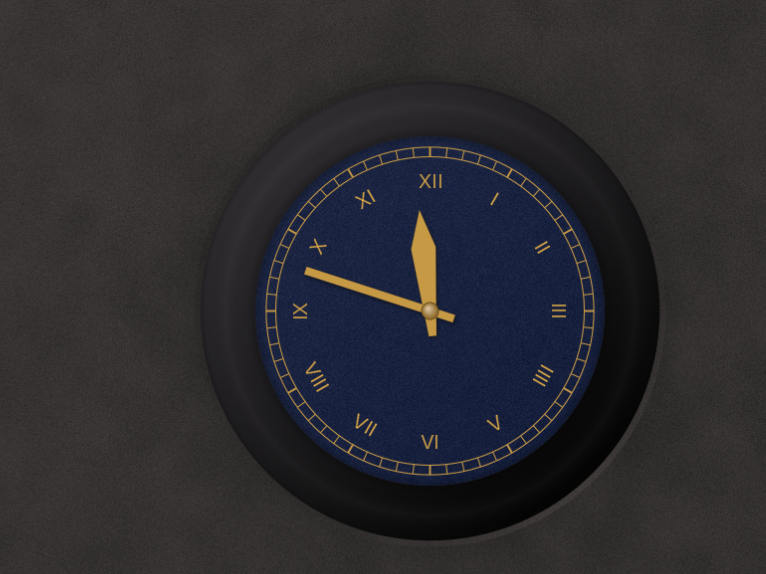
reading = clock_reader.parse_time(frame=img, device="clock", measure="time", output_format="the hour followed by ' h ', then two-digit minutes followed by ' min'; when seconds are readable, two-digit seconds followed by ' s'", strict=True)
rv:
11 h 48 min
